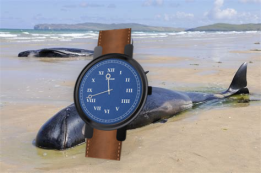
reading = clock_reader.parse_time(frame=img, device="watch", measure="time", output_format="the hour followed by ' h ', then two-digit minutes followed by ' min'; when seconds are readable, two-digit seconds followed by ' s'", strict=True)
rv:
11 h 42 min
